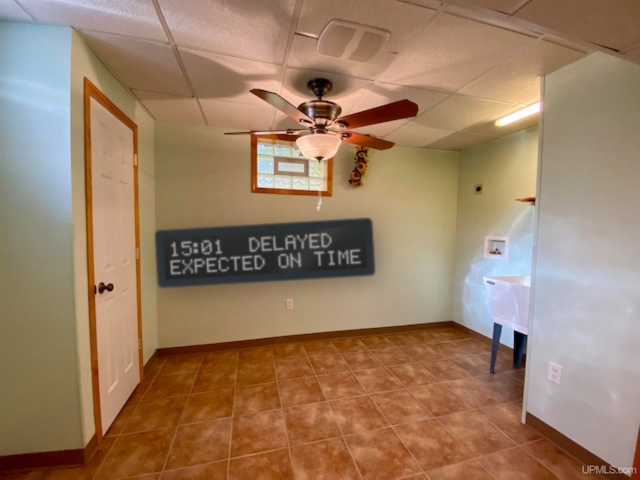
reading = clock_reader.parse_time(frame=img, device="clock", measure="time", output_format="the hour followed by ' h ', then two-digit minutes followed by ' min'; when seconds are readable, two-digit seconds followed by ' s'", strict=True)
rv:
15 h 01 min
